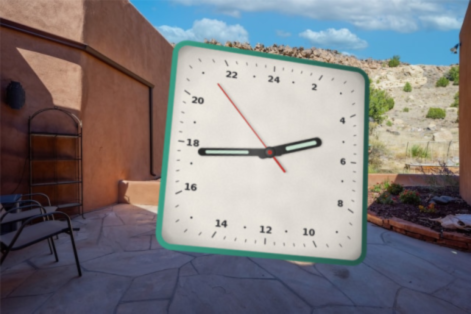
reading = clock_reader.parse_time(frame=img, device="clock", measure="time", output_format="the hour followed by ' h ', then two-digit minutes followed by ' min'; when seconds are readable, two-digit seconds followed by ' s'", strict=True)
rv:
4 h 43 min 53 s
